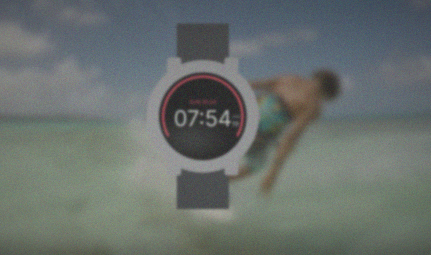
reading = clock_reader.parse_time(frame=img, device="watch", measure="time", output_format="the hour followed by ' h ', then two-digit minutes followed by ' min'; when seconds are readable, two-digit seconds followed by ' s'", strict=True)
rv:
7 h 54 min
